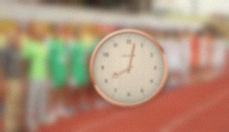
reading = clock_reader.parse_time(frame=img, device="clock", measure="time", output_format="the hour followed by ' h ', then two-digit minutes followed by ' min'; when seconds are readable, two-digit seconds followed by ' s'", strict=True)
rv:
8 h 02 min
